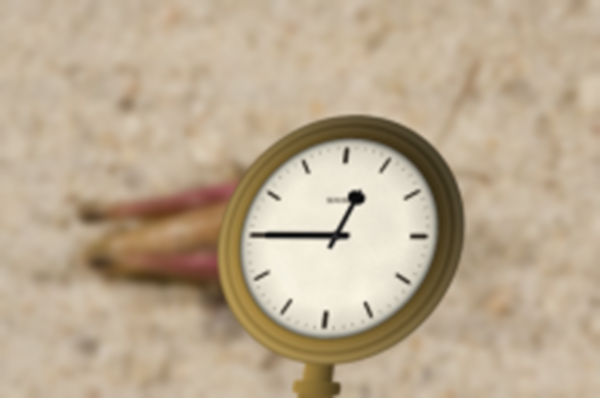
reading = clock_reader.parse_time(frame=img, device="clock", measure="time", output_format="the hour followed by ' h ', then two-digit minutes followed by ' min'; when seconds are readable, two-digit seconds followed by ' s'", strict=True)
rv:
12 h 45 min
